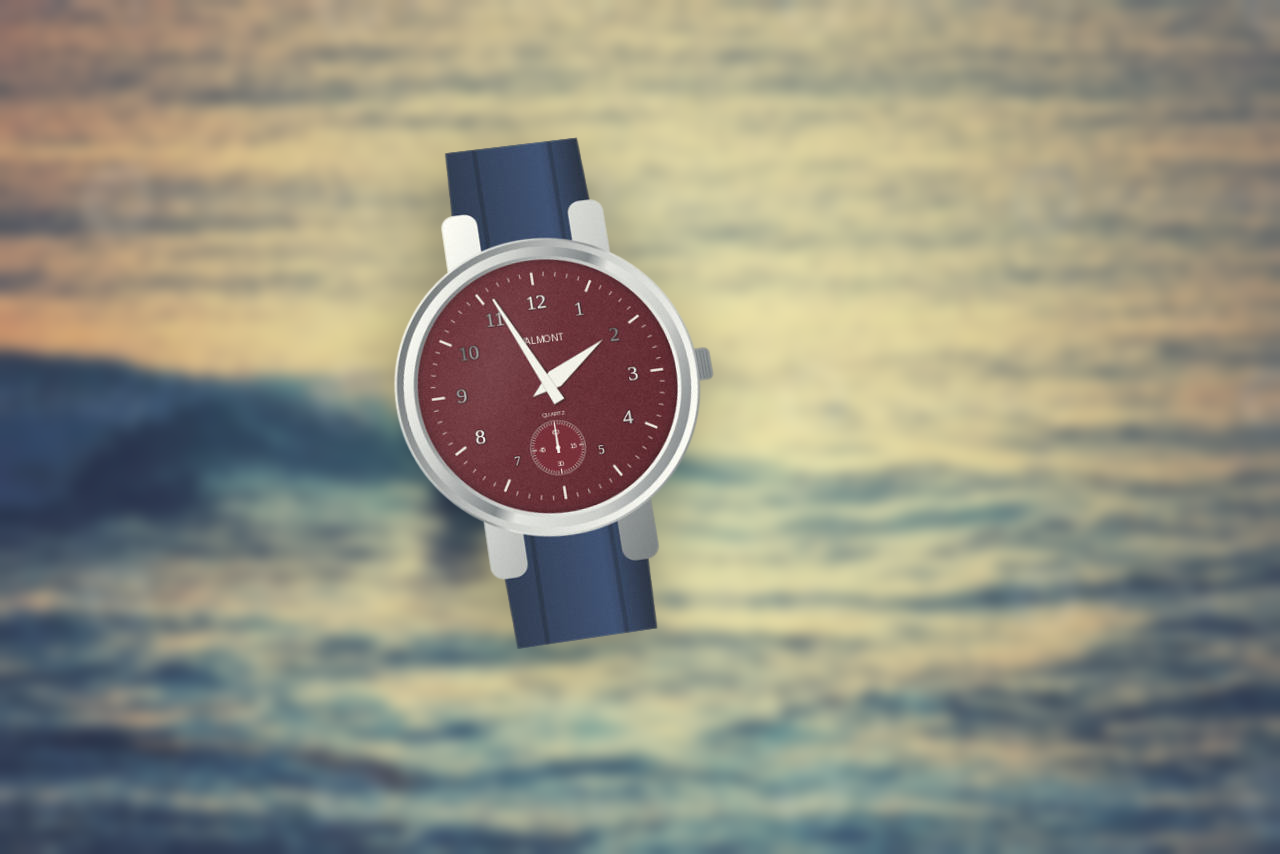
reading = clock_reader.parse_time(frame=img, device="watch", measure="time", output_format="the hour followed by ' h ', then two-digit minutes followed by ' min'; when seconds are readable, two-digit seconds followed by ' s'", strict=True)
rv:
1 h 56 min
